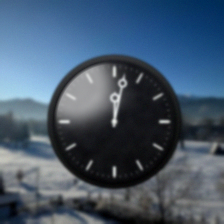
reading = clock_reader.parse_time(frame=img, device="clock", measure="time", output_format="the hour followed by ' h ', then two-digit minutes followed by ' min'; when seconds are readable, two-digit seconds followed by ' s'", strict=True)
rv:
12 h 02 min
